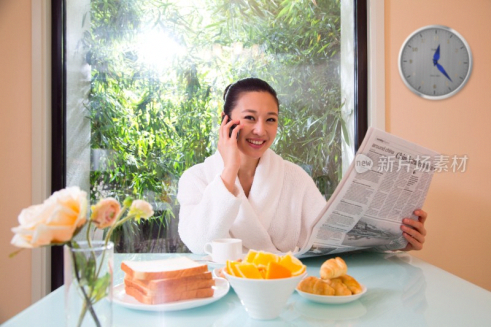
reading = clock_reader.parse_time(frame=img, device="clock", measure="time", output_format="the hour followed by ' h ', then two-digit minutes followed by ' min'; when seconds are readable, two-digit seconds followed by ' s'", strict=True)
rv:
12 h 23 min
